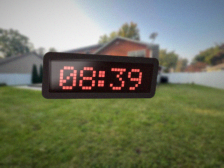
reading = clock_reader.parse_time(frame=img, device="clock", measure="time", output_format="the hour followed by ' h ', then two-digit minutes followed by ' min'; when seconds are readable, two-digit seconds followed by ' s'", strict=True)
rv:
8 h 39 min
